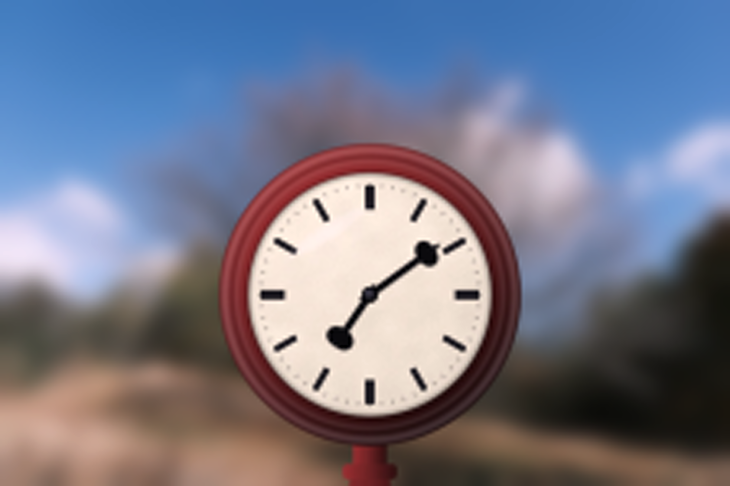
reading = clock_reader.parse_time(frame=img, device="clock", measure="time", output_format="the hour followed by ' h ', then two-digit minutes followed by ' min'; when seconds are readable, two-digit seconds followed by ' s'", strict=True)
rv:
7 h 09 min
